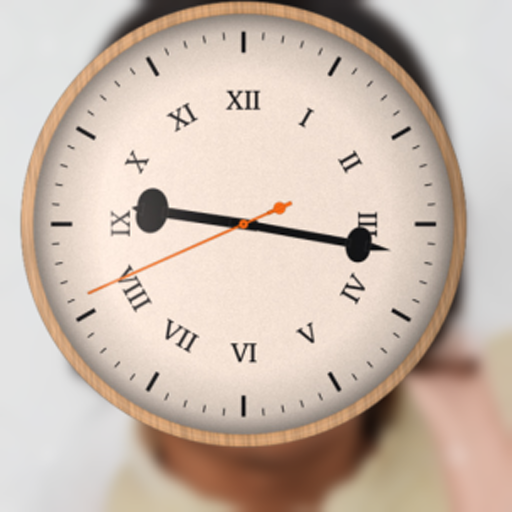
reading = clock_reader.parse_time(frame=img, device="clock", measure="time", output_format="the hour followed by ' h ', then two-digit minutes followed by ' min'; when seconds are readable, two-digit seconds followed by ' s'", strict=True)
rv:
9 h 16 min 41 s
